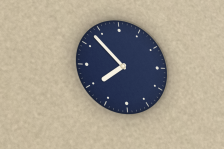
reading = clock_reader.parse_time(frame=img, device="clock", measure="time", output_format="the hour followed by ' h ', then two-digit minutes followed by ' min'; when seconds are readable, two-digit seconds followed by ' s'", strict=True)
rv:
7 h 53 min
